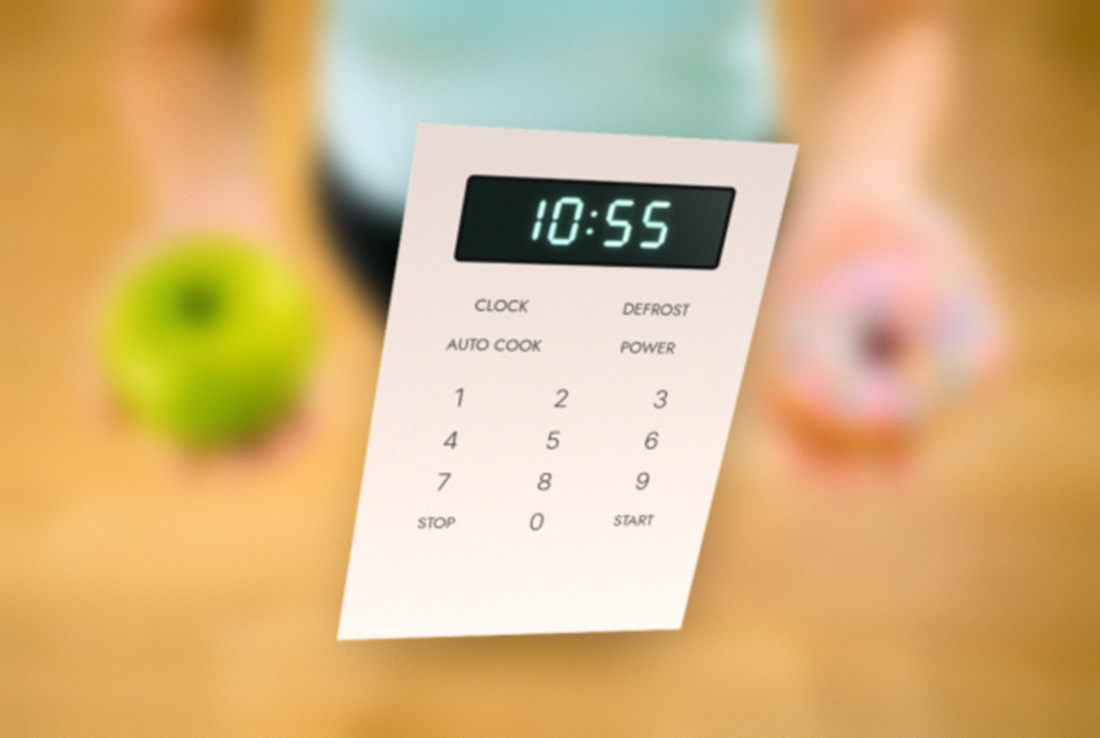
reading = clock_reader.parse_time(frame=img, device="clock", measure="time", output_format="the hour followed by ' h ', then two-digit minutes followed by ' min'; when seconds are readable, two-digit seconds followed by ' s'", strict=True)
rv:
10 h 55 min
